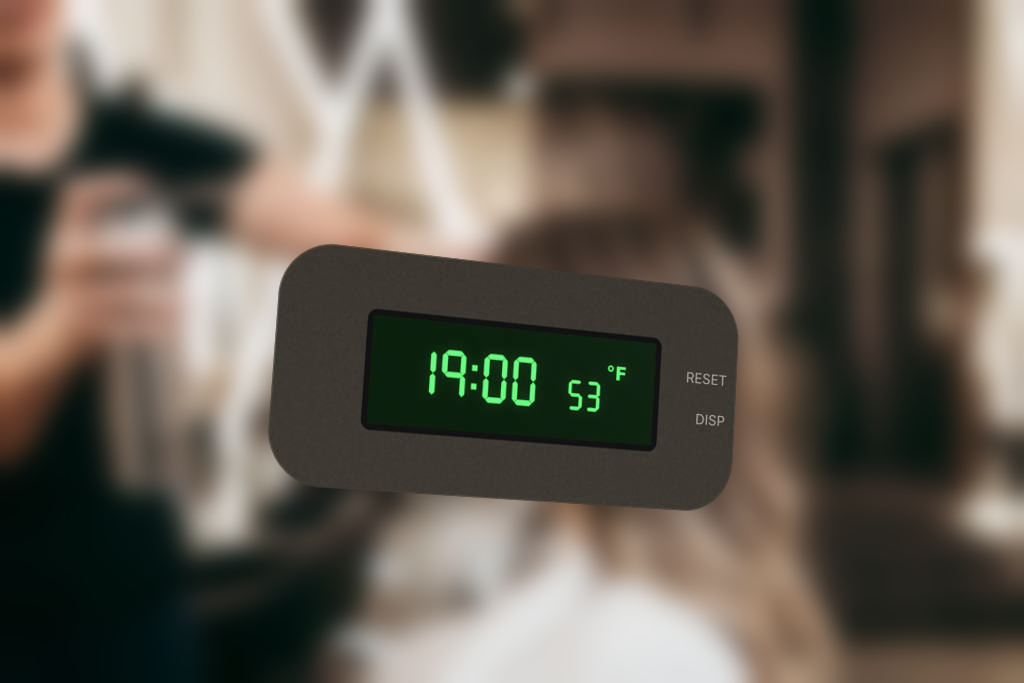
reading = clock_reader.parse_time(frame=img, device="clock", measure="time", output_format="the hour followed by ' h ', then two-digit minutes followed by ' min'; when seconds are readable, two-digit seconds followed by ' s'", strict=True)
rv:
19 h 00 min
